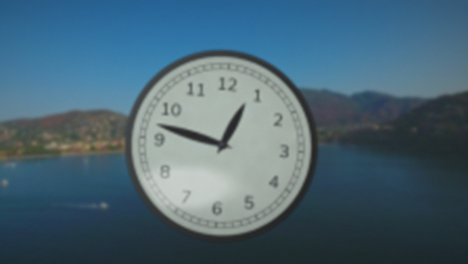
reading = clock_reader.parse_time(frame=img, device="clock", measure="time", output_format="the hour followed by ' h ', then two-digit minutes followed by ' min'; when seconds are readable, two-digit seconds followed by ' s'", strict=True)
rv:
12 h 47 min
